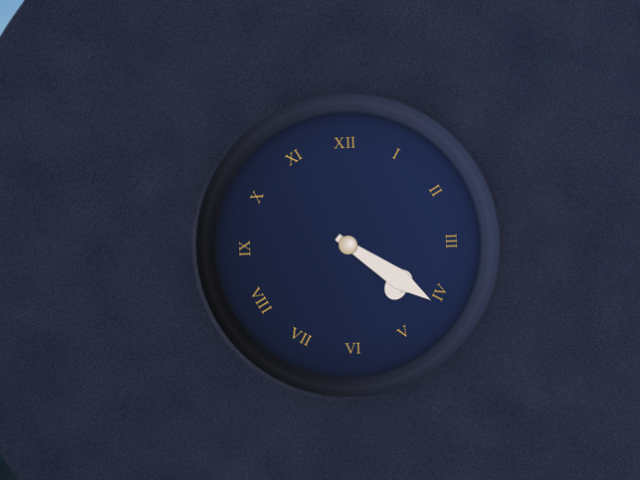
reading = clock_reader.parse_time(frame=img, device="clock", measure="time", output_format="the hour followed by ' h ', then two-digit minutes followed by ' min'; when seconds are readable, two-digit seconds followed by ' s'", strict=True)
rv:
4 h 21 min
